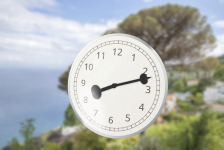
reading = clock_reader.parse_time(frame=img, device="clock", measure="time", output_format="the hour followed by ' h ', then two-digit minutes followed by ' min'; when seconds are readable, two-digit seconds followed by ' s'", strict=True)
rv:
8 h 12 min
